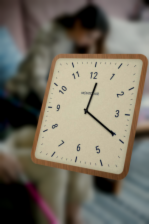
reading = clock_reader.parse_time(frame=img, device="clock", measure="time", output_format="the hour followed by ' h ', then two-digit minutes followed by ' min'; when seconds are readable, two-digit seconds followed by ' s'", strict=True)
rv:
12 h 20 min
